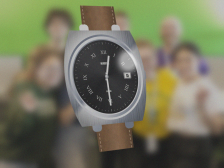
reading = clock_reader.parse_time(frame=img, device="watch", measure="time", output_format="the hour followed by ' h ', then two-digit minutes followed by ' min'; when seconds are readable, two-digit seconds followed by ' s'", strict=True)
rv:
12 h 30 min
